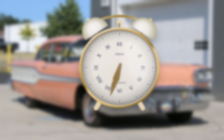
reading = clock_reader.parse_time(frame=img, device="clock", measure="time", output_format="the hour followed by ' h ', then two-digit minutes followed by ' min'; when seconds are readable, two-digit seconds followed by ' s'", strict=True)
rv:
6 h 33 min
